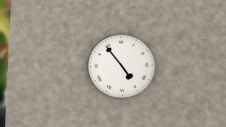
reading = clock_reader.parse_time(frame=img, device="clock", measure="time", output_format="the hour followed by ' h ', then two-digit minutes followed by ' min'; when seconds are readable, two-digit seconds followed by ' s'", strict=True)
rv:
4 h 54 min
